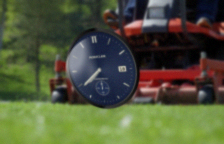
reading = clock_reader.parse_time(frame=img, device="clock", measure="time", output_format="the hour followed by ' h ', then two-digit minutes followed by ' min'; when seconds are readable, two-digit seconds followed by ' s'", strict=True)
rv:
7 h 39 min
